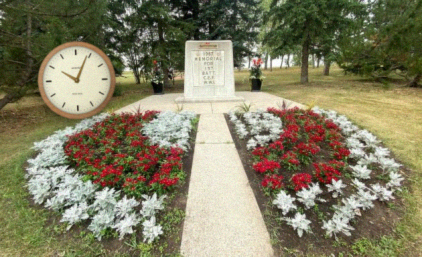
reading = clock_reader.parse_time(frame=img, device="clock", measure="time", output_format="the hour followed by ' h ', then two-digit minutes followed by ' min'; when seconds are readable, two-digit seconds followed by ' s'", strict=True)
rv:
10 h 04 min
